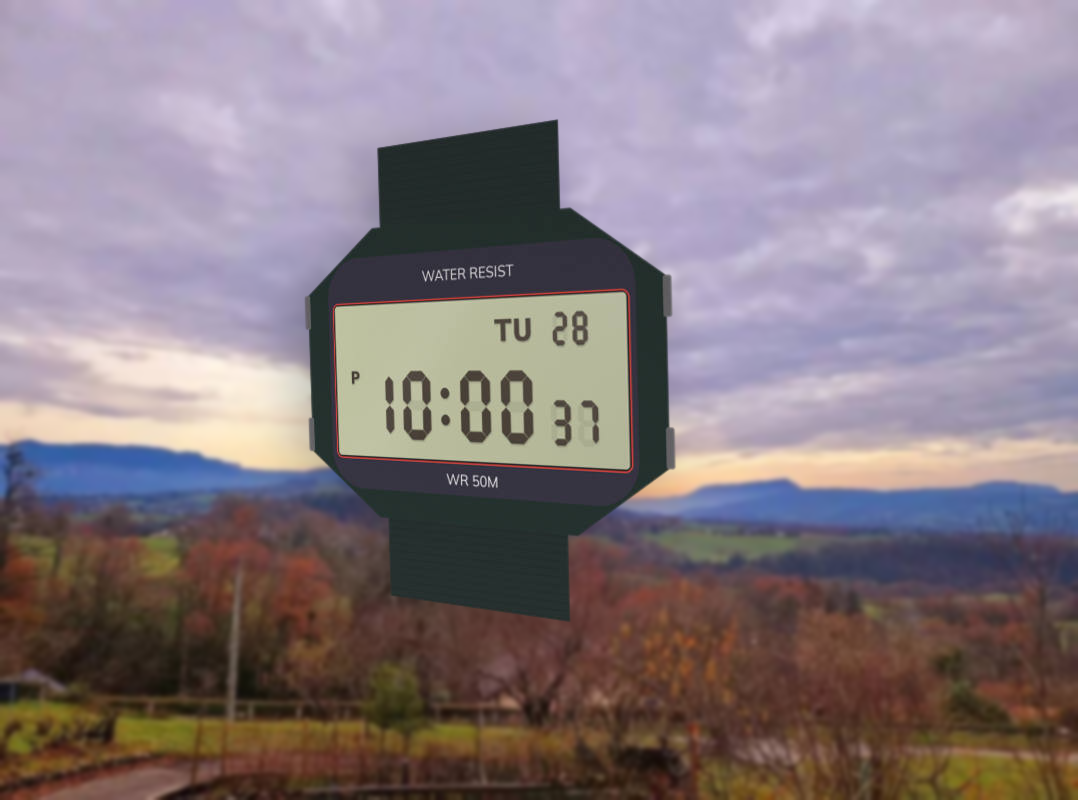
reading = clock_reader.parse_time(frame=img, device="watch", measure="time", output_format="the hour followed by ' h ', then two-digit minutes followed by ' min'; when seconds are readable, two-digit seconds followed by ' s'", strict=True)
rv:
10 h 00 min 37 s
